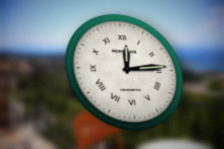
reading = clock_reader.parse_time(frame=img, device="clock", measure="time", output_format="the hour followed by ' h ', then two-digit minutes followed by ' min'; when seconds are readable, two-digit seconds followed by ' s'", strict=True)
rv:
12 h 14 min
